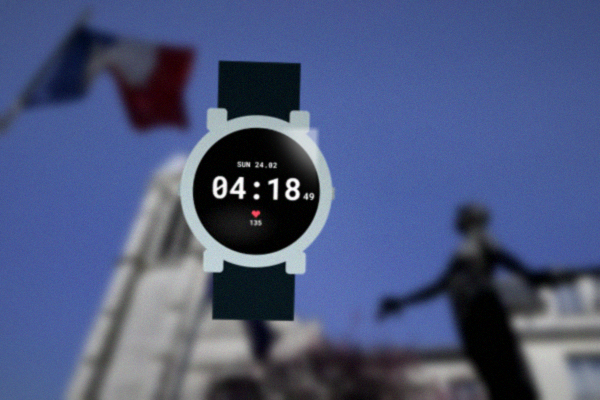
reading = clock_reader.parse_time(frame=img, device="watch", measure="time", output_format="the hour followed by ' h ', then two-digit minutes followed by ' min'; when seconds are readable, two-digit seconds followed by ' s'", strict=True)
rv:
4 h 18 min 49 s
